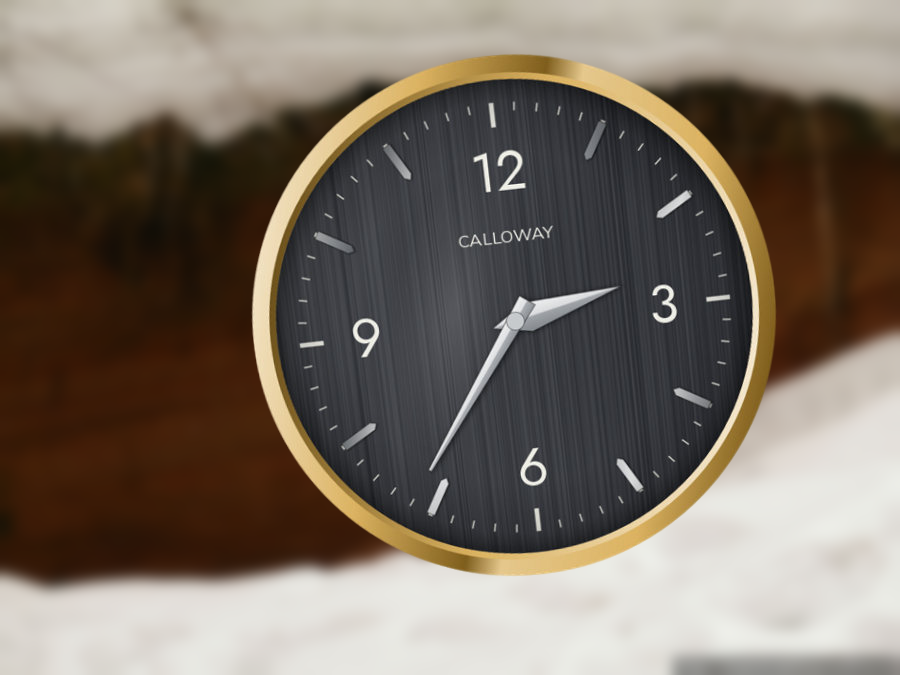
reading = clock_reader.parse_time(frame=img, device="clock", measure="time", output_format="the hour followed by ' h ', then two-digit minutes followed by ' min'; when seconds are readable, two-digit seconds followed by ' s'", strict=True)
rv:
2 h 36 min
